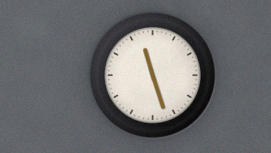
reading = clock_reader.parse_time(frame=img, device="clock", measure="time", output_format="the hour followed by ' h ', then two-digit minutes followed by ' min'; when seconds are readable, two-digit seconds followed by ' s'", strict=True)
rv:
11 h 27 min
